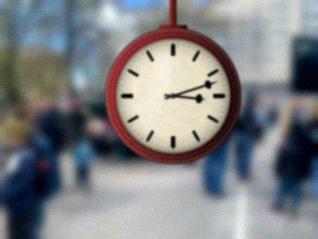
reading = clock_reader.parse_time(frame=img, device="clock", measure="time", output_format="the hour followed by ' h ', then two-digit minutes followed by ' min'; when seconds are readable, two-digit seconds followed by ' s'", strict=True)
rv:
3 h 12 min
